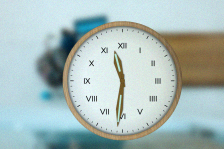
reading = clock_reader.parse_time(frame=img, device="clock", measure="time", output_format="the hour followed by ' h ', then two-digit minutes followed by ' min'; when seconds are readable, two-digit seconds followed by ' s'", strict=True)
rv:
11 h 31 min
